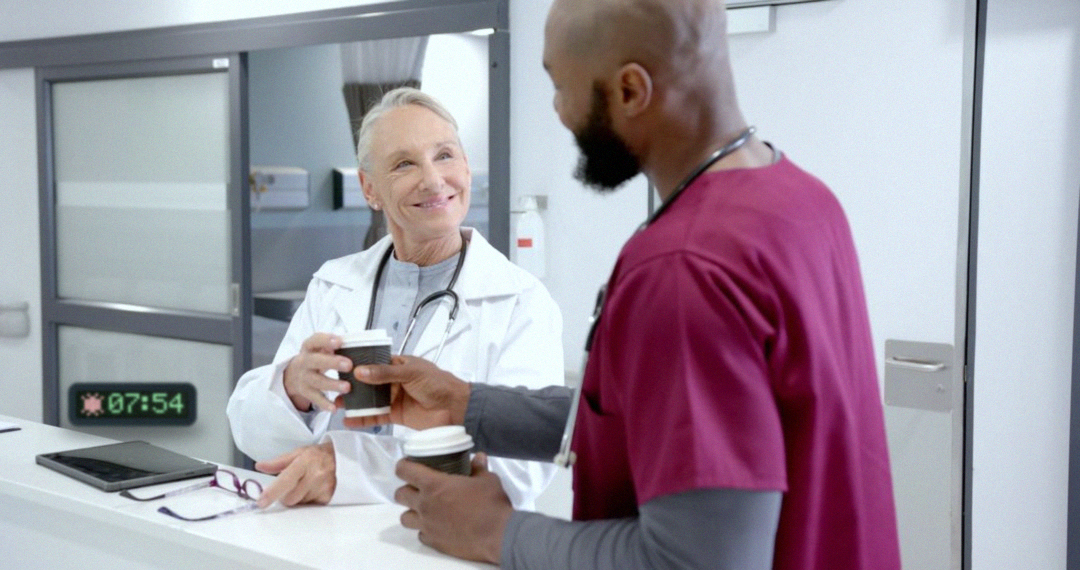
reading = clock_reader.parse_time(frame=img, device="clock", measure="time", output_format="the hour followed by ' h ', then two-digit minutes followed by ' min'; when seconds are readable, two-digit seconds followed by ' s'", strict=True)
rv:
7 h 54 min
